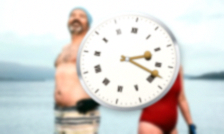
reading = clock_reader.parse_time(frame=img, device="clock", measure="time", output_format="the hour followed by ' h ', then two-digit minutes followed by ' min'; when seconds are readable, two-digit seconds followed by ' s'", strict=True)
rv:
2 h 18 min
